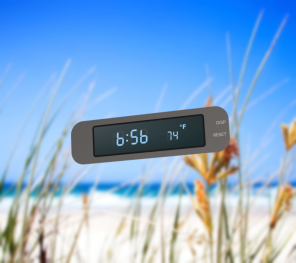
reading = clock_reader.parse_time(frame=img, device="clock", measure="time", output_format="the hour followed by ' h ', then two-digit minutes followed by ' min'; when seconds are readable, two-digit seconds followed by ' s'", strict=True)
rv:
6 h 56 min
